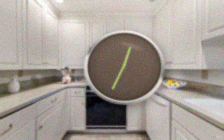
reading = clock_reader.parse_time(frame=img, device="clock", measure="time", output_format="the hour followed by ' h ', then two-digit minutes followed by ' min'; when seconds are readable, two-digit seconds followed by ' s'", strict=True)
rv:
12 h 34 min
